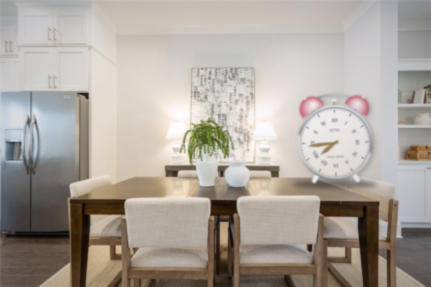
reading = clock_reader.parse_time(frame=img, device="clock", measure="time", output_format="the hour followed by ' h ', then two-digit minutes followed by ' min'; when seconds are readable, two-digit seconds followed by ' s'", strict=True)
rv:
7 h 44 min
